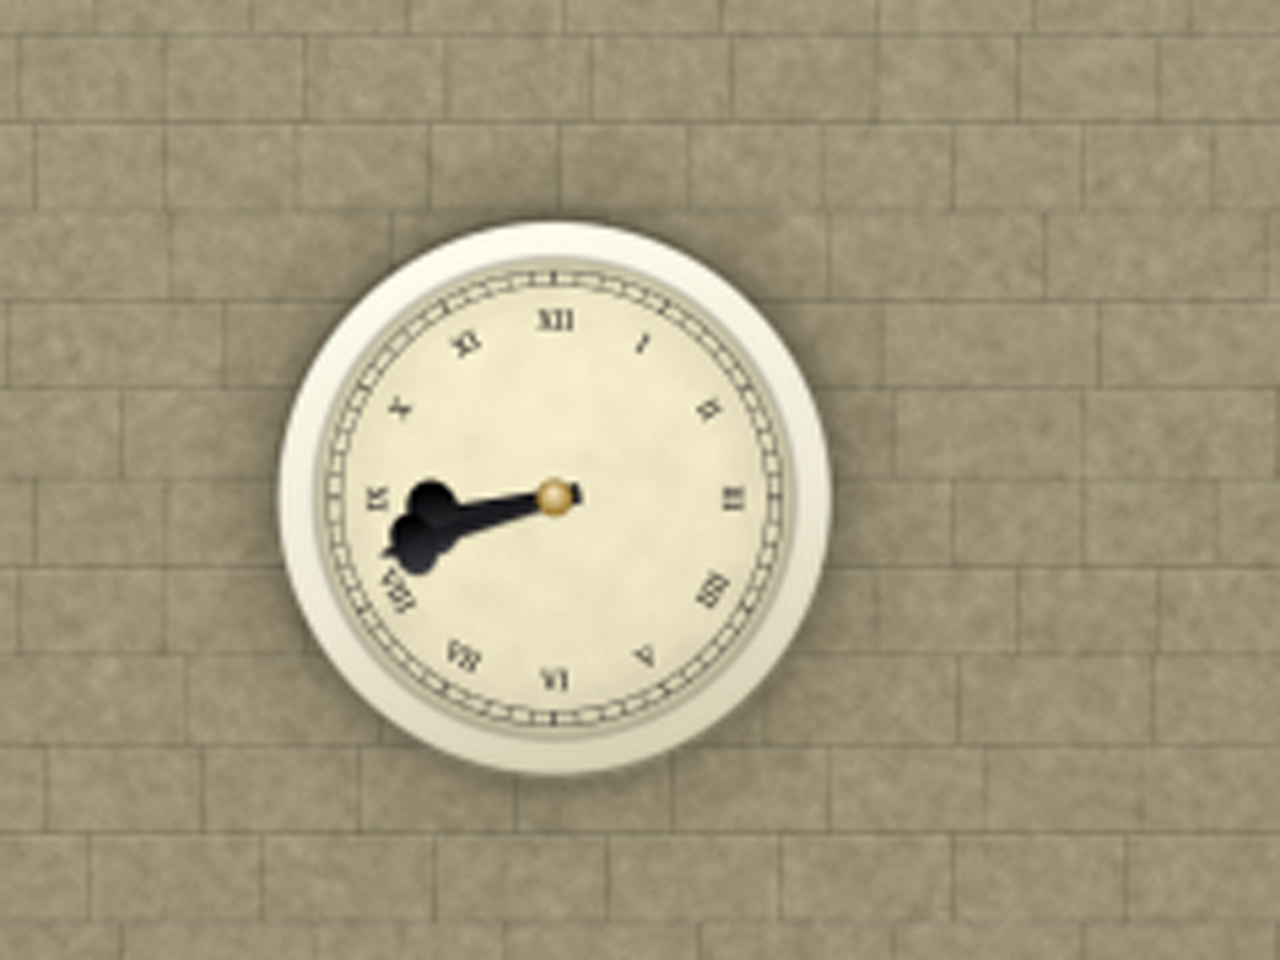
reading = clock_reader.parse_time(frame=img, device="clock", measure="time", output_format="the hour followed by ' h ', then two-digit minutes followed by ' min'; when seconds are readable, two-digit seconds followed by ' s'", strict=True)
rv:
8 h 42 min
